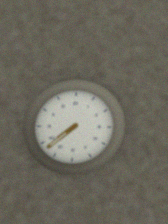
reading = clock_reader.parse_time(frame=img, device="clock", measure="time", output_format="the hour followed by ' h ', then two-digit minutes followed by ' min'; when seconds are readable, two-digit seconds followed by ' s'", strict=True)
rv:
7 h 38 min
